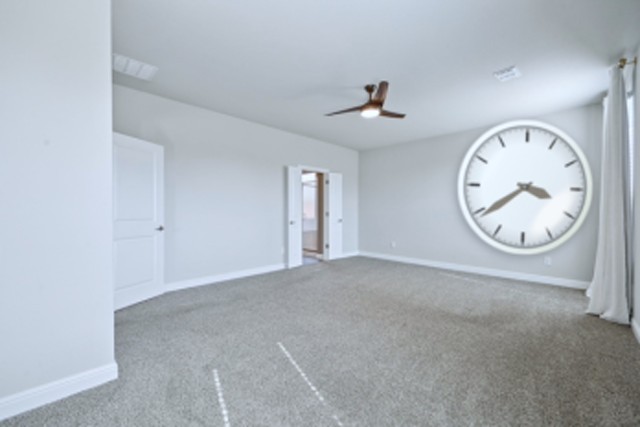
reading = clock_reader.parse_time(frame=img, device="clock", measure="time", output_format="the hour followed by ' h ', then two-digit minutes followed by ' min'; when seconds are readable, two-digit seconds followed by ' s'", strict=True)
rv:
3 h 39 min
